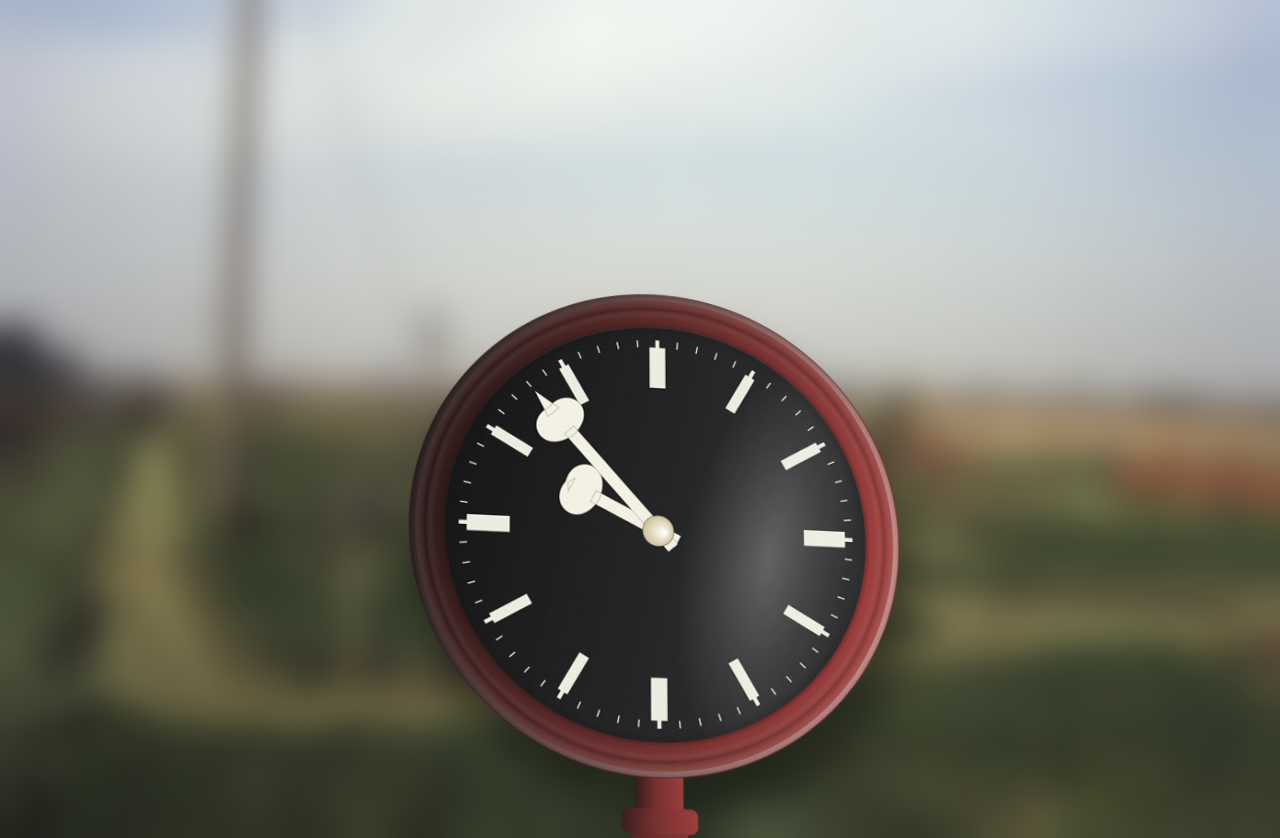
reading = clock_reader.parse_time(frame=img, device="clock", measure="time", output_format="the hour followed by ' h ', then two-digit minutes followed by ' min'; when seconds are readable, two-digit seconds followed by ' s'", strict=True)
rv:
9 h 53 min
